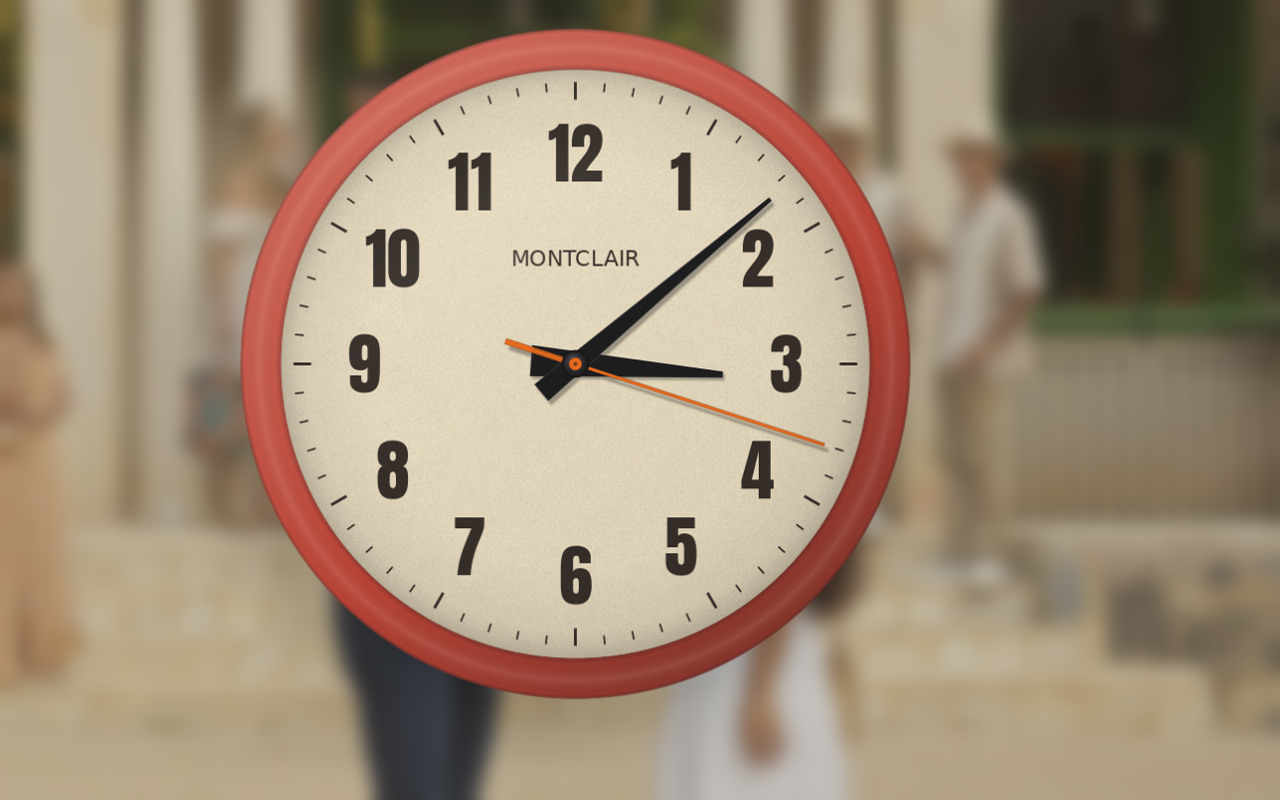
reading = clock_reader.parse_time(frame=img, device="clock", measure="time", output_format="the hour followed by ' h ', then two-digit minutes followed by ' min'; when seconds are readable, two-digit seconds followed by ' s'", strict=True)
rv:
3 h 08 min 18 s
